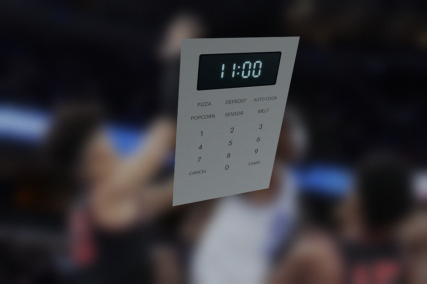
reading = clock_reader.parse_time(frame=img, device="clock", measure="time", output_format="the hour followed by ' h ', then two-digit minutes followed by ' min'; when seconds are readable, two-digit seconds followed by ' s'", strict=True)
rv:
11 h 00 min
